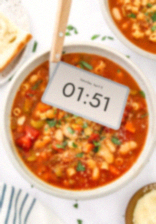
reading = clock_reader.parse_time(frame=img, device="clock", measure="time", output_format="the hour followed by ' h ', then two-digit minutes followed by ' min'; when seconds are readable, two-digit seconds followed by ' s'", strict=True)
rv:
1 h 51 min
